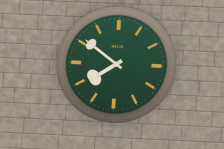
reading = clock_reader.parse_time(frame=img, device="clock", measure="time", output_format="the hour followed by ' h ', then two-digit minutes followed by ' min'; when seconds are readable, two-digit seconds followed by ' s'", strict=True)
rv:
7 h 51 min
